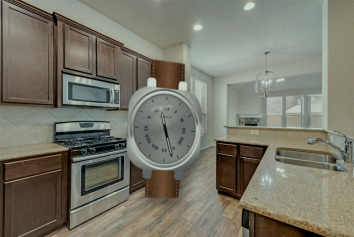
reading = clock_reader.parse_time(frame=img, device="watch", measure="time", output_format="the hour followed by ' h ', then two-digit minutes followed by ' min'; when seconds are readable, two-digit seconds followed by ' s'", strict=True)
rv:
11 h 27 min
